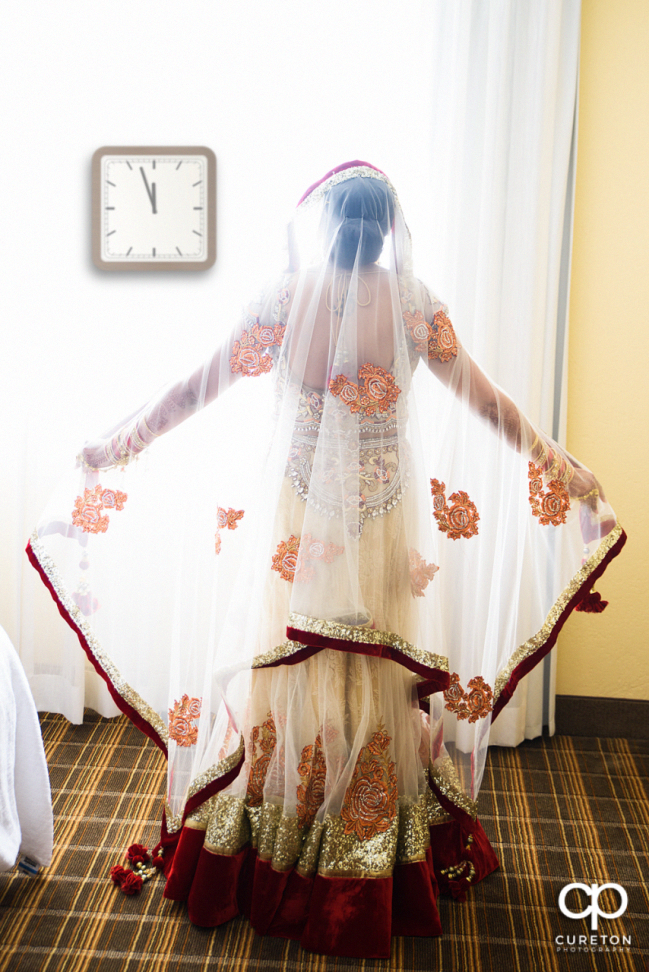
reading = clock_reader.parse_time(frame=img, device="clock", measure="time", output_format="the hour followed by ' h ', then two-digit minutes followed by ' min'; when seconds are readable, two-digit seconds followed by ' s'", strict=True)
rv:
11 h 57 min
